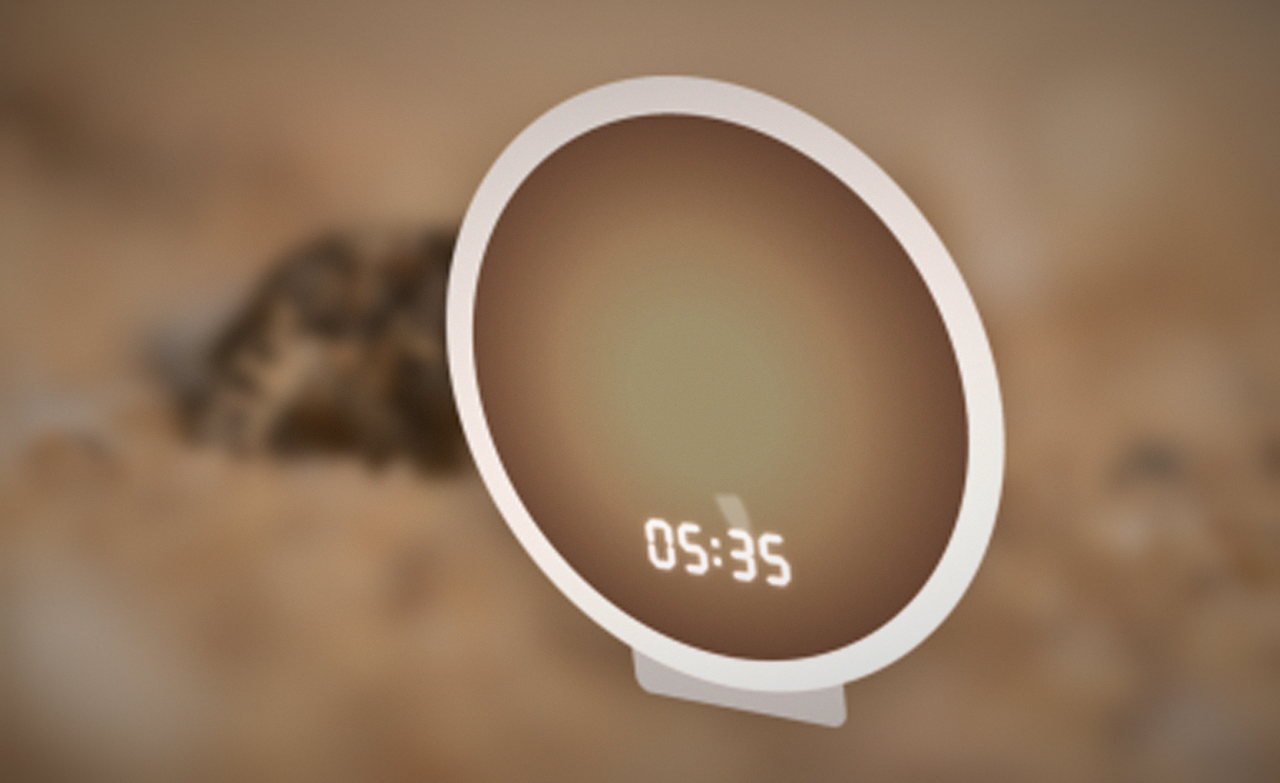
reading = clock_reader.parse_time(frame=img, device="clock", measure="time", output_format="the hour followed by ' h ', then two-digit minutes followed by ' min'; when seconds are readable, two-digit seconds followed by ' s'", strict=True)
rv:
5 h 35 min
